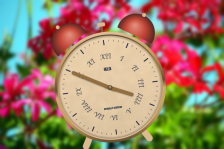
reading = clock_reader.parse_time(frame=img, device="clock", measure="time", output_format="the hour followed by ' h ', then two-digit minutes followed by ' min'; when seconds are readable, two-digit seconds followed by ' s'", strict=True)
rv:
3 h 50 min
